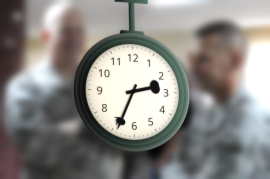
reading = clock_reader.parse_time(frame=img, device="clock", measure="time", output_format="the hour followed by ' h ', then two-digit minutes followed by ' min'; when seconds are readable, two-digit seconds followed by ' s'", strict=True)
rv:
2 h 34 min
